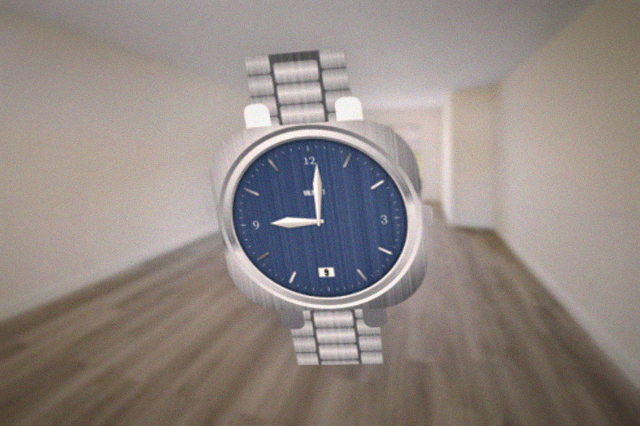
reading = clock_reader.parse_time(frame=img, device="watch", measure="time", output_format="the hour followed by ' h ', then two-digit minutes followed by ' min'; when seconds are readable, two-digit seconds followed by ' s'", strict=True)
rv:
9 h 01 min
